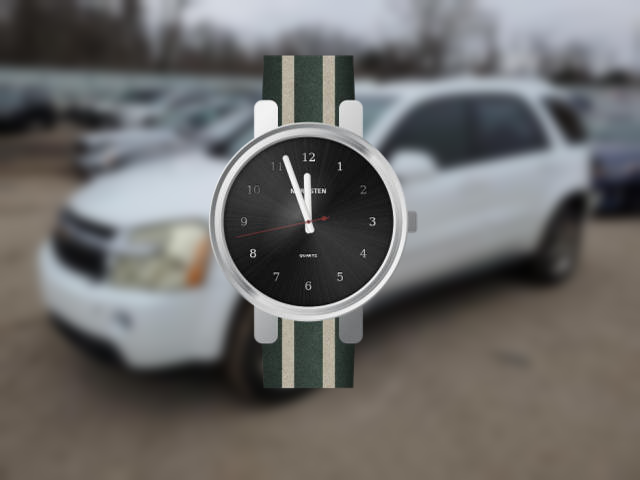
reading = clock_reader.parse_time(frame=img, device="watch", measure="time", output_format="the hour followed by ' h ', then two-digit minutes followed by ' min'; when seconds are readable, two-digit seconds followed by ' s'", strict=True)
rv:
11 h 56 min 43 s
